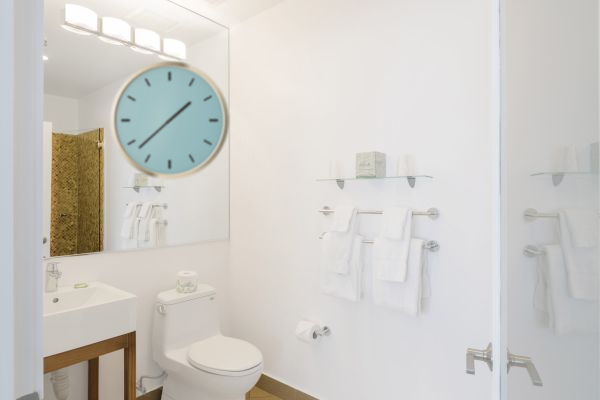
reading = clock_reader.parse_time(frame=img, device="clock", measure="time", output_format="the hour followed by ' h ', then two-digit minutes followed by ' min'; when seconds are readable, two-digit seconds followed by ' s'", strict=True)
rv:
1 h 38 min
